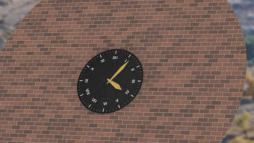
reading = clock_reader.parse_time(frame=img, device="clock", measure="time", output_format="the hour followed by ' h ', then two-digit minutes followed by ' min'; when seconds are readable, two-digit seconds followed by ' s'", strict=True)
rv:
4 h 06 min
